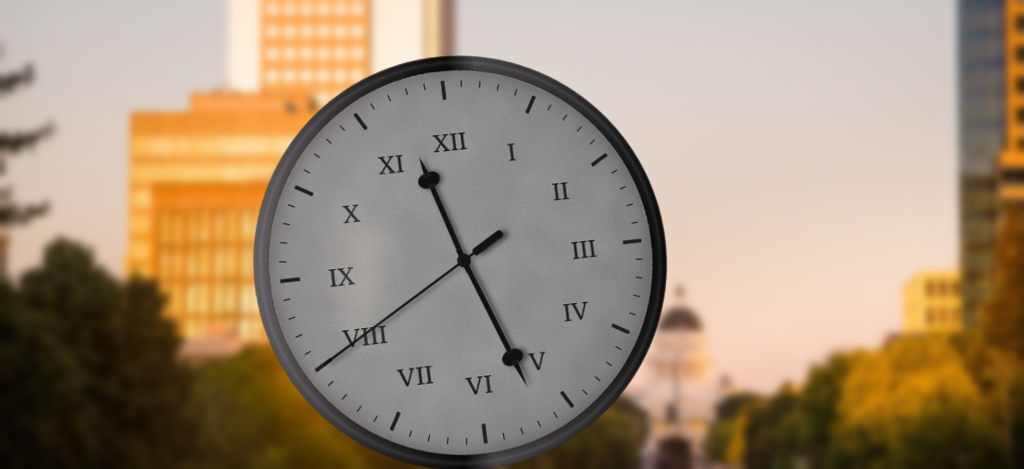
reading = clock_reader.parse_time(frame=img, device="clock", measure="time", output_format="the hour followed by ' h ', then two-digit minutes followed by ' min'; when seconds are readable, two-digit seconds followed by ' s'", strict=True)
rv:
11 h 26 min 40 s
